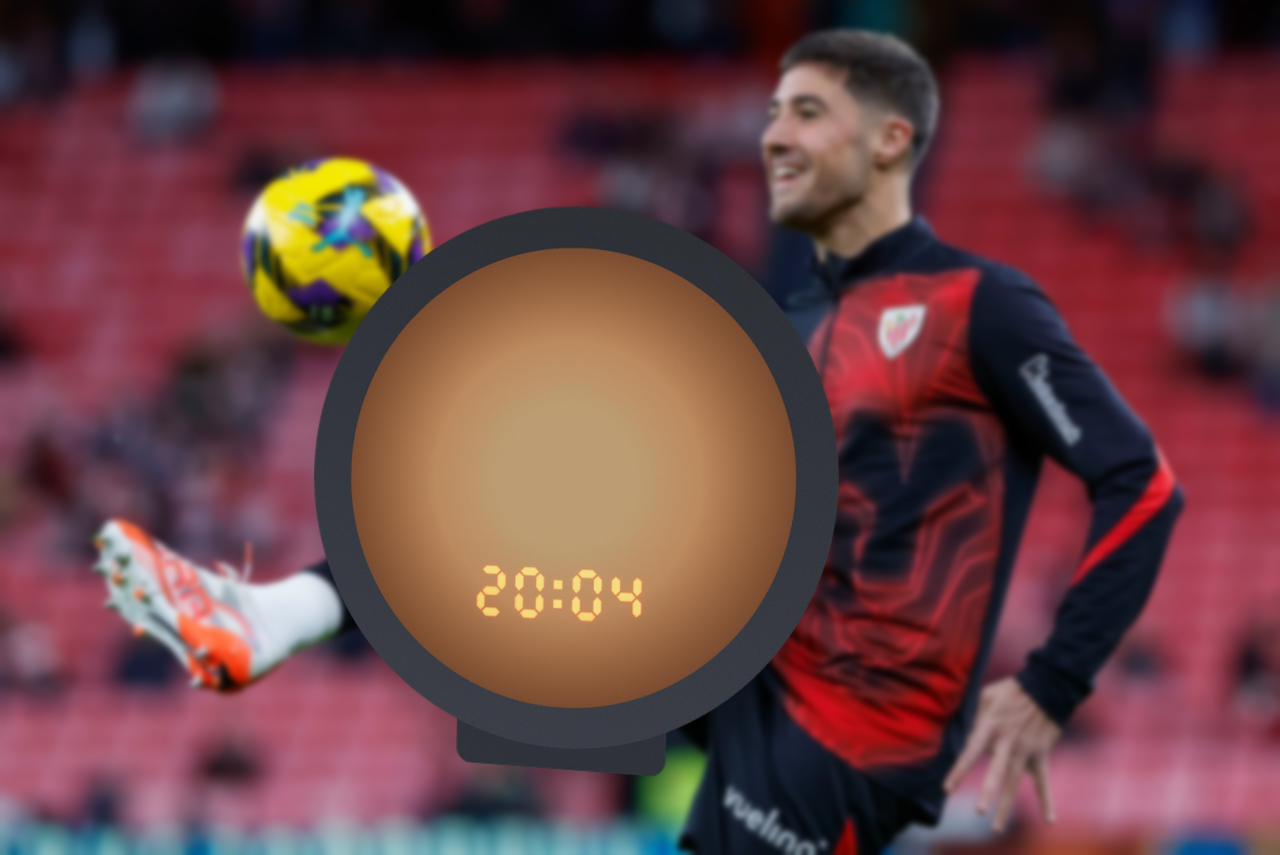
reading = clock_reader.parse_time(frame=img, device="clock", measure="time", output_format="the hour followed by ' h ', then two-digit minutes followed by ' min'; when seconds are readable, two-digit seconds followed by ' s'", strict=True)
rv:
20 h 04 min
